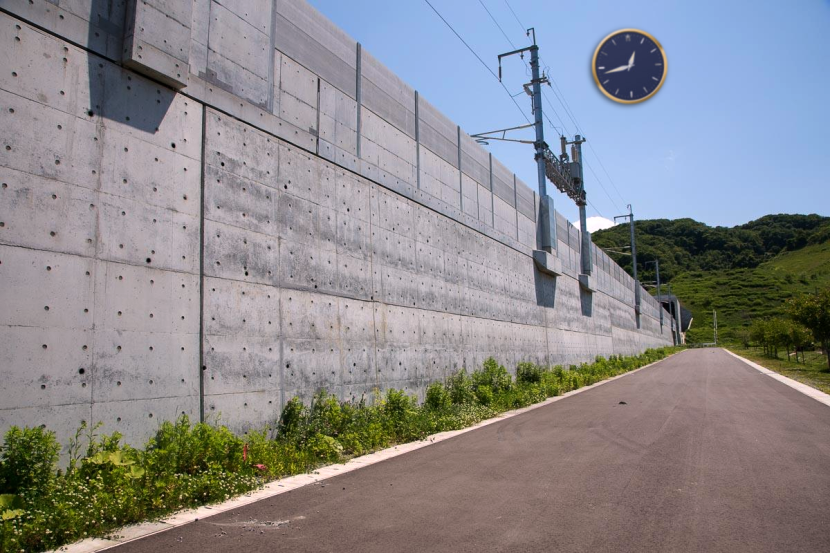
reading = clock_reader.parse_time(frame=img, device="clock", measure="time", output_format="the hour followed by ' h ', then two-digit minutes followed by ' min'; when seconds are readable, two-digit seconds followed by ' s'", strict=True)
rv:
12 h 43 min
